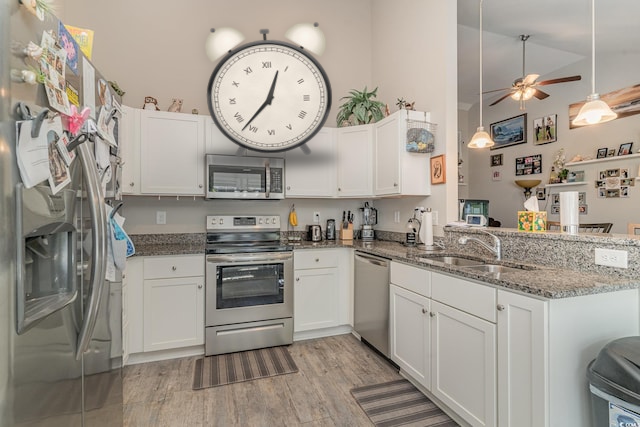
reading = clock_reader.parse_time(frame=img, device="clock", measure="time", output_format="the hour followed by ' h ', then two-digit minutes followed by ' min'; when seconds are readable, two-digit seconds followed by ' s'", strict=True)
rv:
12 h 37 min
